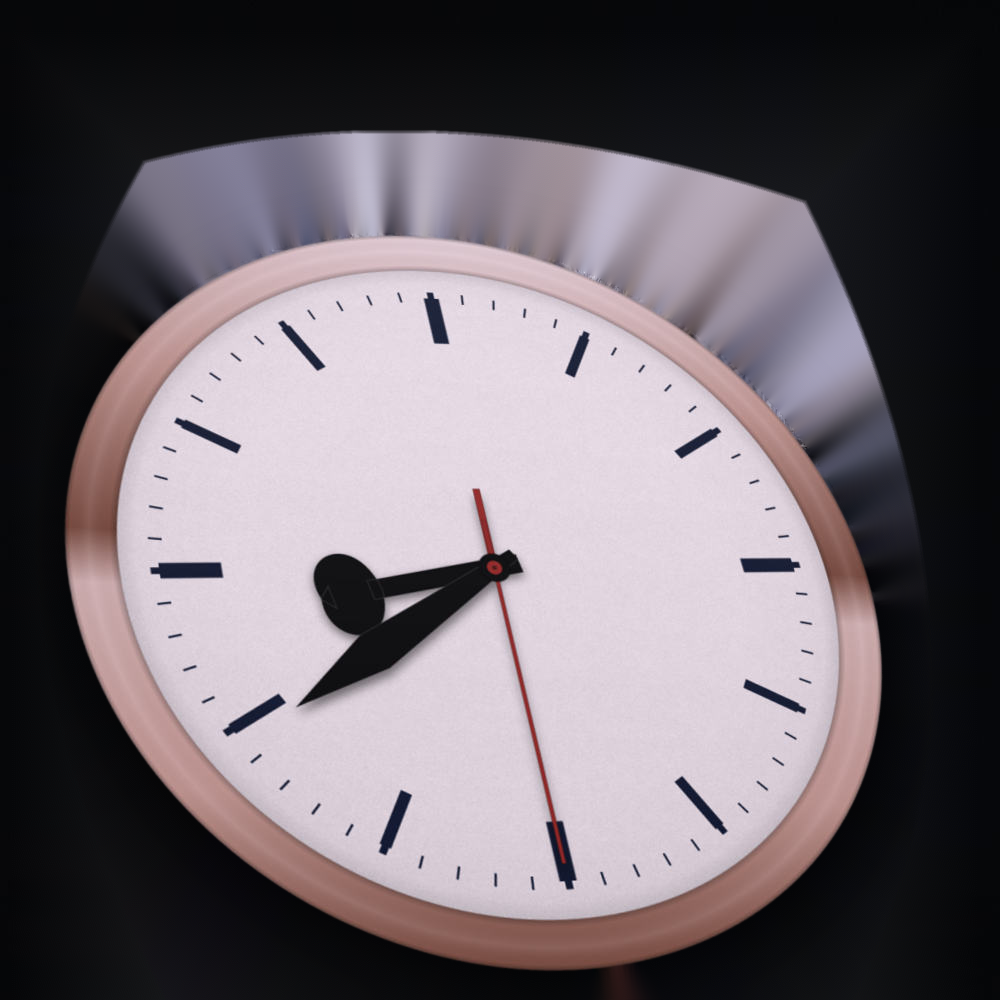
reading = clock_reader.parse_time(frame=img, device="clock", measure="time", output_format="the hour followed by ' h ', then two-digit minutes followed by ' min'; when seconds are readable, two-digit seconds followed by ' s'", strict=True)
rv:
8 h 39 min 30 s
